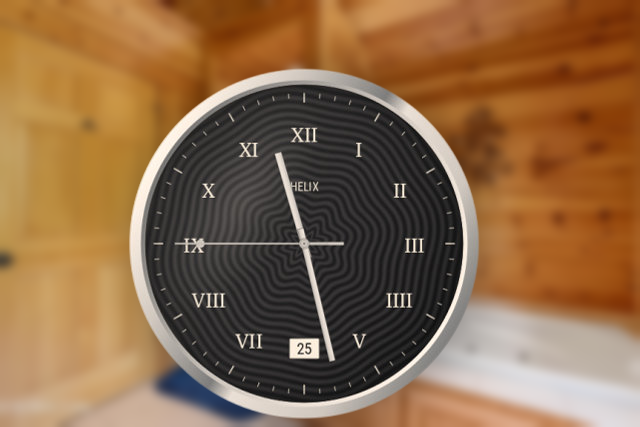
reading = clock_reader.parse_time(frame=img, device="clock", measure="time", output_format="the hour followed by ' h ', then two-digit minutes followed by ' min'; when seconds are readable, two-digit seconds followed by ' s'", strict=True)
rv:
11 h 27 min 45 s
